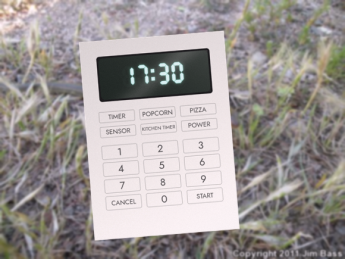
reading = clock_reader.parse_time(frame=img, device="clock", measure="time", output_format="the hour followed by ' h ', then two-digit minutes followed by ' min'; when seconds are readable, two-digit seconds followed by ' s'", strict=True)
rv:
17 h 30 min
